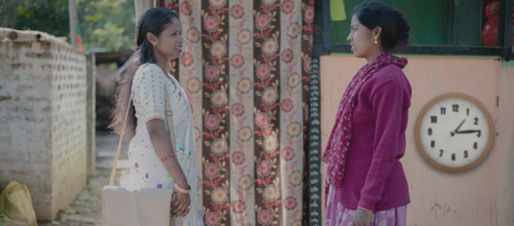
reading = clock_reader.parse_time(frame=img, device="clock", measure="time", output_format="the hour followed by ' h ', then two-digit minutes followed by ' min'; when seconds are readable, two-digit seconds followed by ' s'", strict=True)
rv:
1 h 14 min
